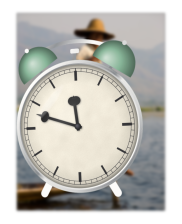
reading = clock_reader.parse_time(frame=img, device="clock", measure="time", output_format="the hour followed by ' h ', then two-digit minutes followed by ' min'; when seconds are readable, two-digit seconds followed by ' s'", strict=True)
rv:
11 h 48 min
